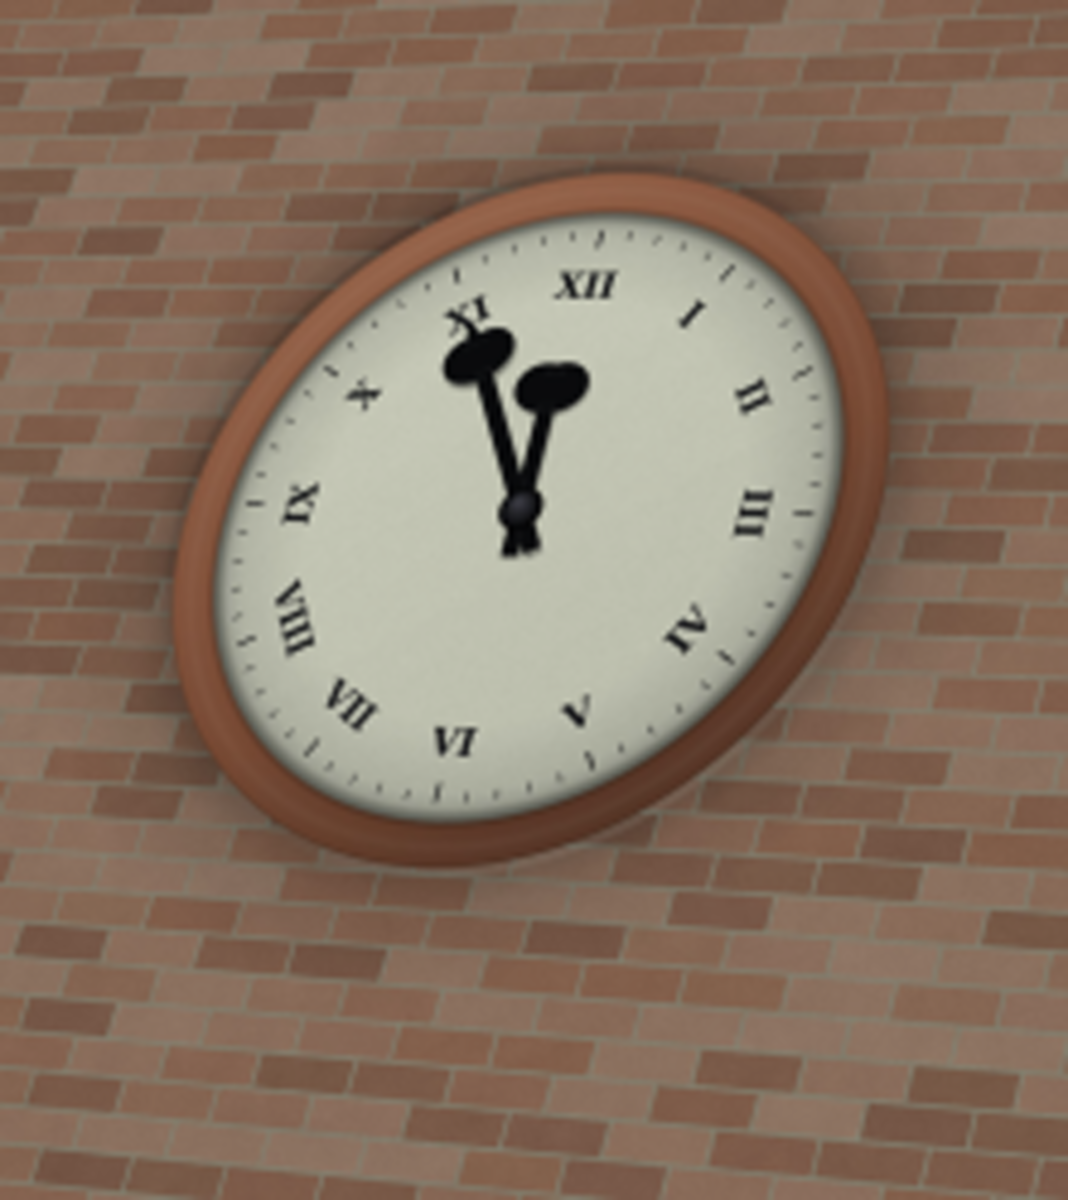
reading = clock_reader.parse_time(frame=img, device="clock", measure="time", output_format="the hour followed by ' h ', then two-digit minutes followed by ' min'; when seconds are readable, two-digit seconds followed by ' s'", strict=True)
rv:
11 h 55 min
